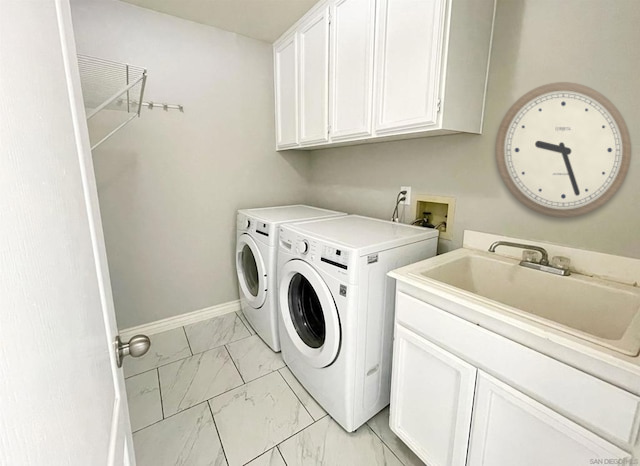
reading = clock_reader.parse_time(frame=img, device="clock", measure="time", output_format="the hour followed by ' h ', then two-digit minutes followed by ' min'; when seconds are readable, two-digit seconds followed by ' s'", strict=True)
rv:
9 h 27 min
